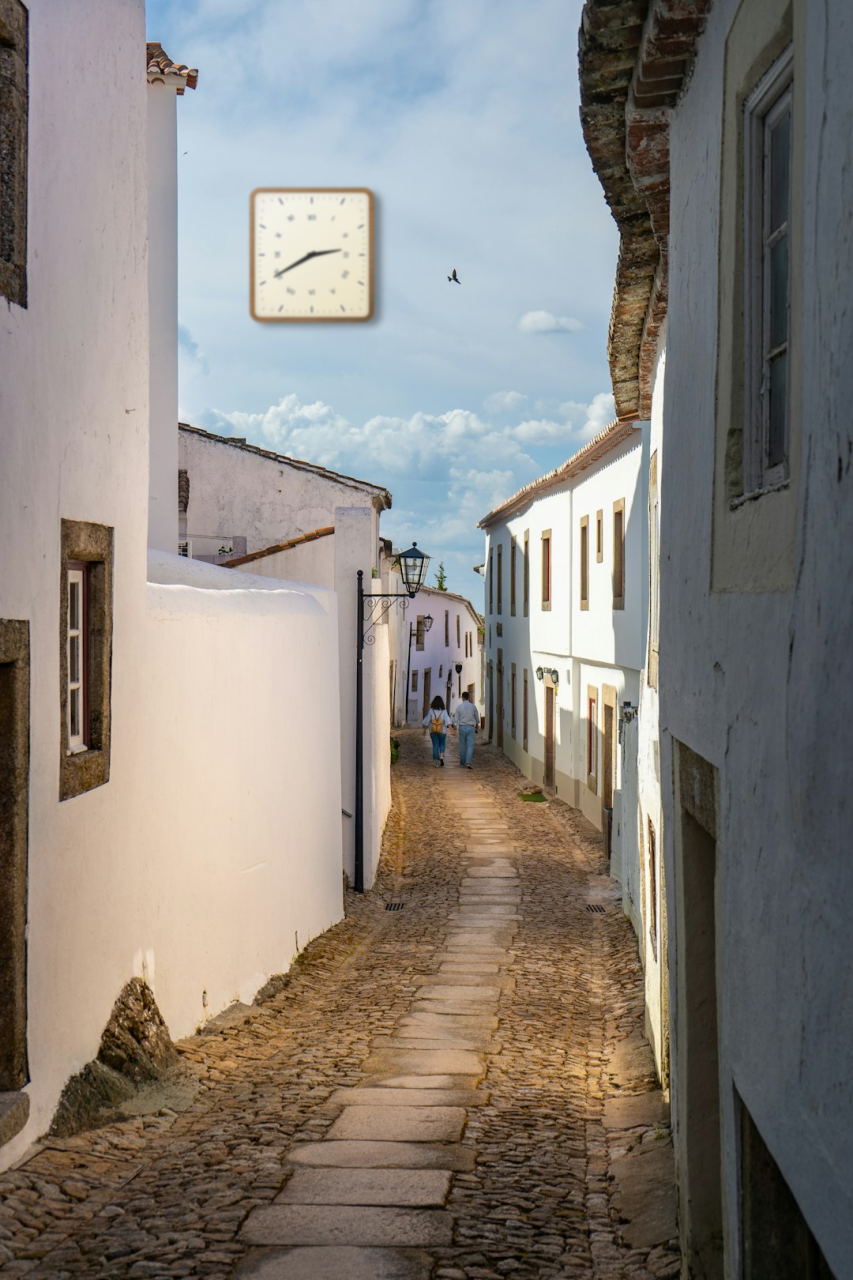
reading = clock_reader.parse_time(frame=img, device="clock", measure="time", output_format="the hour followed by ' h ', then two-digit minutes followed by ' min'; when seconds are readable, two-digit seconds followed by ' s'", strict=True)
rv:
2 h 40 min
